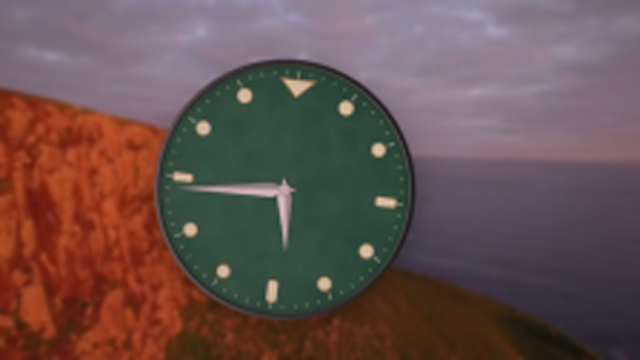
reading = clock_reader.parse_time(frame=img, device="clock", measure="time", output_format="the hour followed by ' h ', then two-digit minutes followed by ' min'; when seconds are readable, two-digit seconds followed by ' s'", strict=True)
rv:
5 h 44 min
